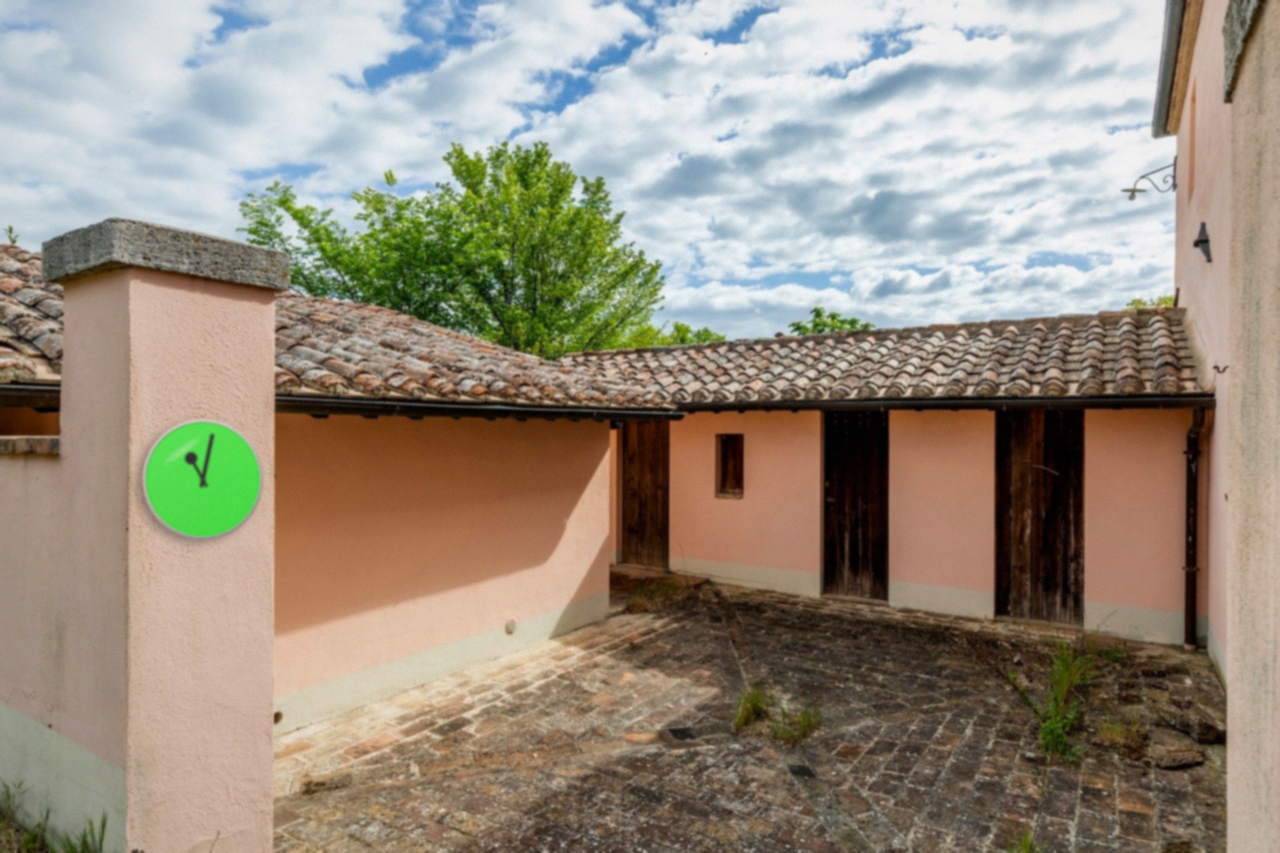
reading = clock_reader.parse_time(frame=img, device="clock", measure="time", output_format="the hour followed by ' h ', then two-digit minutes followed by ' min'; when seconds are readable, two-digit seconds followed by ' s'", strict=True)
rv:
11 h 02 min
